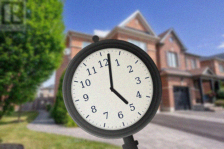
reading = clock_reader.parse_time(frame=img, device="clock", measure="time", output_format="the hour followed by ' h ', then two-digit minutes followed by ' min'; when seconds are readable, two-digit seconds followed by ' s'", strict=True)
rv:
5 h 02 min
